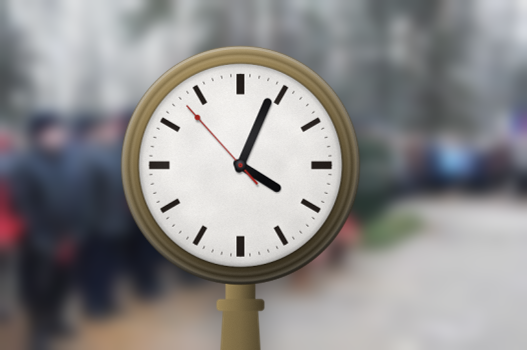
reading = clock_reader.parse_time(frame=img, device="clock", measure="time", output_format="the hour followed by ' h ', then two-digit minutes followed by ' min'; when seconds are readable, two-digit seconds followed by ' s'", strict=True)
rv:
4 h 03 min 53 s
